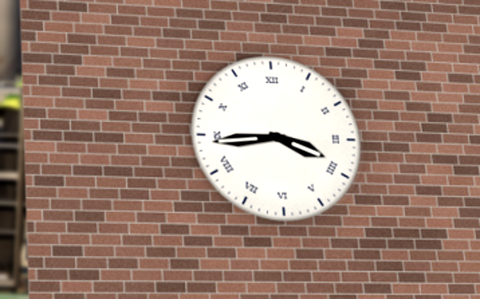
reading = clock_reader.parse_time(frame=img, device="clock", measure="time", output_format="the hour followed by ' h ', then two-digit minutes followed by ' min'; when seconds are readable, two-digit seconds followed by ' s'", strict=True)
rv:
3 h 44 min
